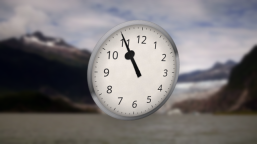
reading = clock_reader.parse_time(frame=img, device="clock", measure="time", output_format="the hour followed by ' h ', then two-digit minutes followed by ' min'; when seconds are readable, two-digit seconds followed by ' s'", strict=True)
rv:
10 h 55 min
